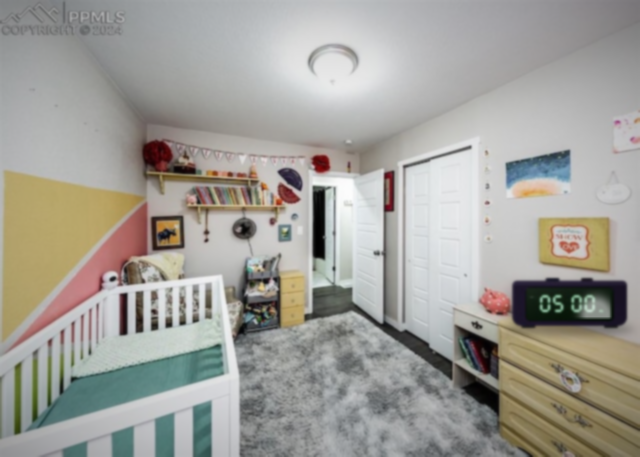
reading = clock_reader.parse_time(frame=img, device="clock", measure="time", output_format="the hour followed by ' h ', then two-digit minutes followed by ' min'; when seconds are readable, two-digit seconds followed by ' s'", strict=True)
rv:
5 h 00 min
